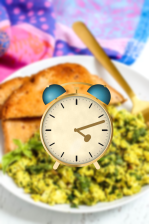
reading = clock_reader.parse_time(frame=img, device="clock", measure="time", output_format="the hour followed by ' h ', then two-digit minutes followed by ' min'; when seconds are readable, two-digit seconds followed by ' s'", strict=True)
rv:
4 h 12 min
